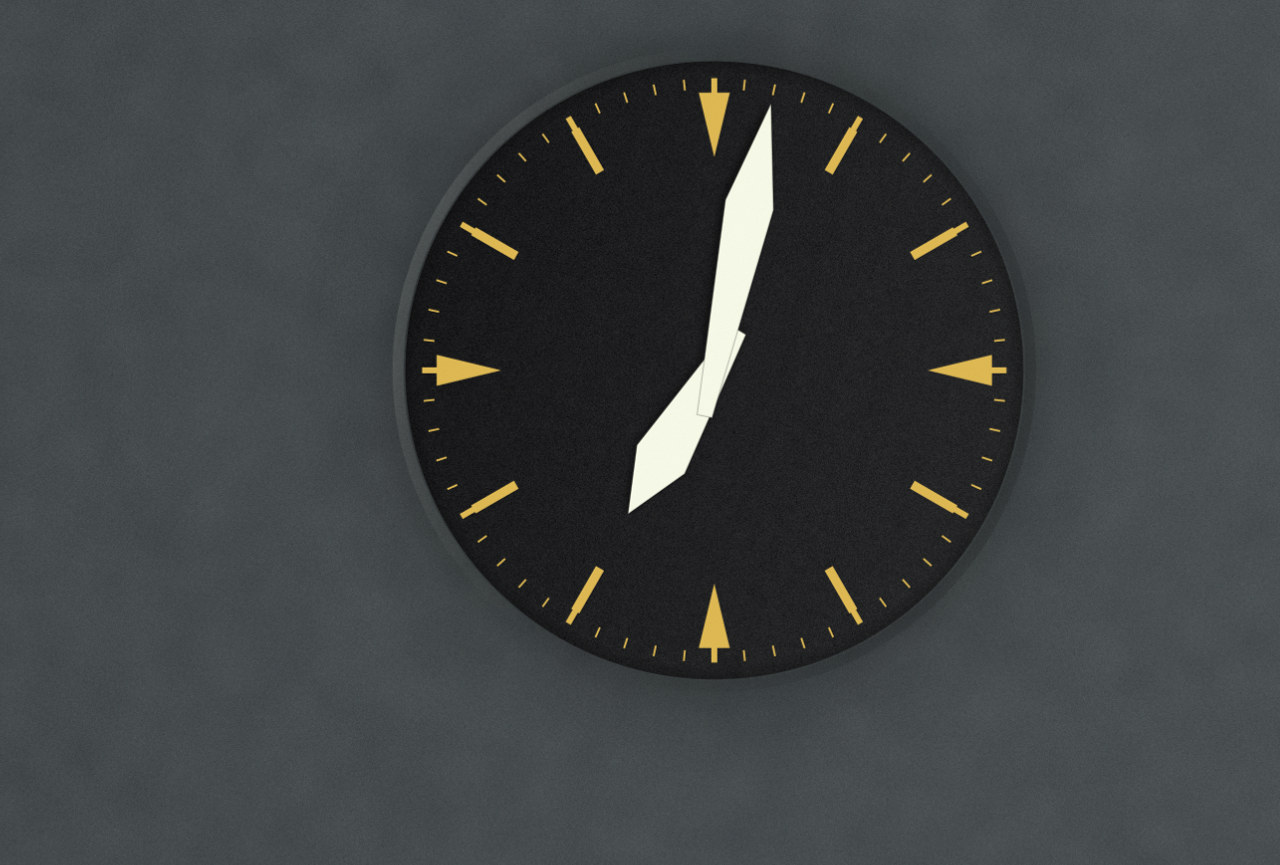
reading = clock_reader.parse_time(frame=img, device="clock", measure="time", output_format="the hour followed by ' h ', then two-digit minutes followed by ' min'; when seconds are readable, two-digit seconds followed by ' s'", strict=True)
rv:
7 h 02 min
